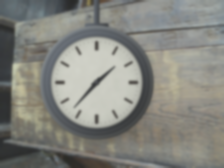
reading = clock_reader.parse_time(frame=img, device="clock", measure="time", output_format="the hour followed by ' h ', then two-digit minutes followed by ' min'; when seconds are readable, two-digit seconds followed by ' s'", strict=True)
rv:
1 h 37 min
